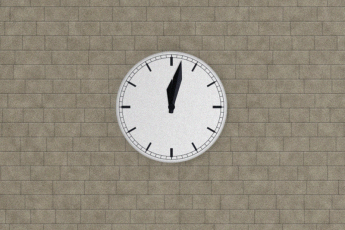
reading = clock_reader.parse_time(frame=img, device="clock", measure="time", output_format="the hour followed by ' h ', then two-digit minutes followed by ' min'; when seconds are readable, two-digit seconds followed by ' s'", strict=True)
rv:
12 h 02 min
